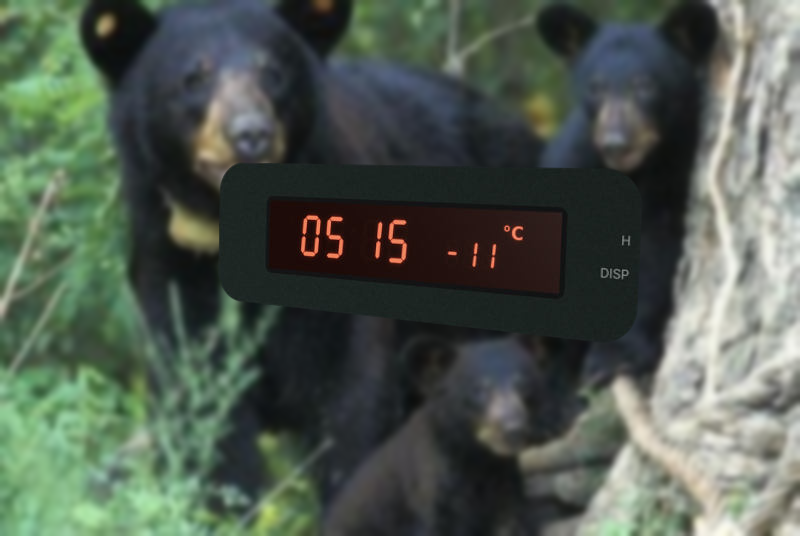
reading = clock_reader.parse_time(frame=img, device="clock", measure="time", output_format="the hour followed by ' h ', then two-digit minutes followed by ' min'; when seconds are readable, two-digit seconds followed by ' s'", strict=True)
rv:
5 h 15 min
